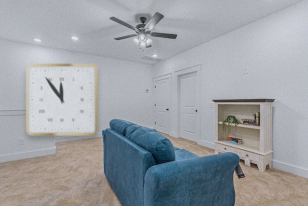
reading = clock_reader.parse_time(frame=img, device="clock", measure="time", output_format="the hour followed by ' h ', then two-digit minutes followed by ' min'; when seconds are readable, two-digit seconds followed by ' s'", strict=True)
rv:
11 h 54 min
